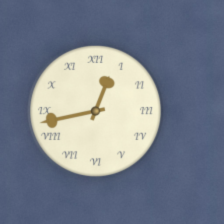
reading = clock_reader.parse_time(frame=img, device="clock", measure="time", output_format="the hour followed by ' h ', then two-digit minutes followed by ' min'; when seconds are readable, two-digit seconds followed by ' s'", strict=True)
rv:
12 h 43 min
